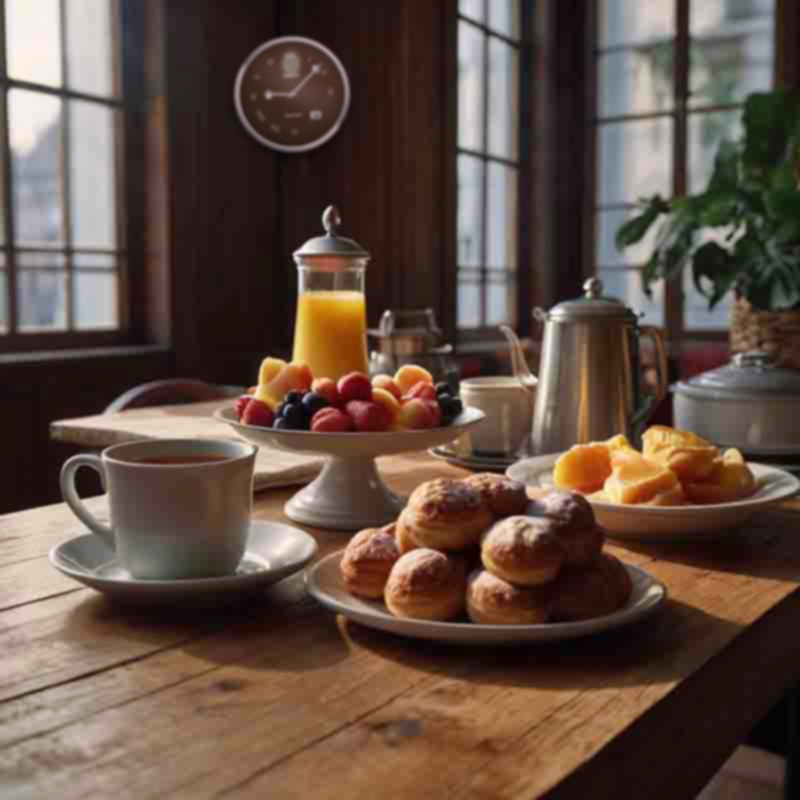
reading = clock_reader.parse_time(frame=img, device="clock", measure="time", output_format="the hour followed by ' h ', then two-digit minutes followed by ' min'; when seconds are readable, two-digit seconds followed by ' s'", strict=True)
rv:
9 h 08 min
